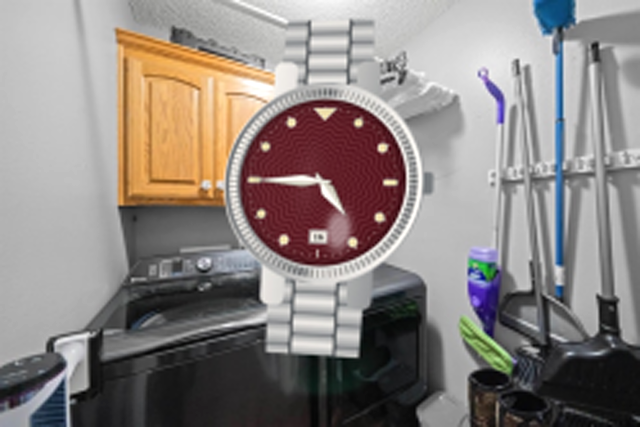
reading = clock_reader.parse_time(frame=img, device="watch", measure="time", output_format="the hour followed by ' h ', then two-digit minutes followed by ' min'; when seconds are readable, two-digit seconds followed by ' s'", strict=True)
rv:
4 h 45 min
